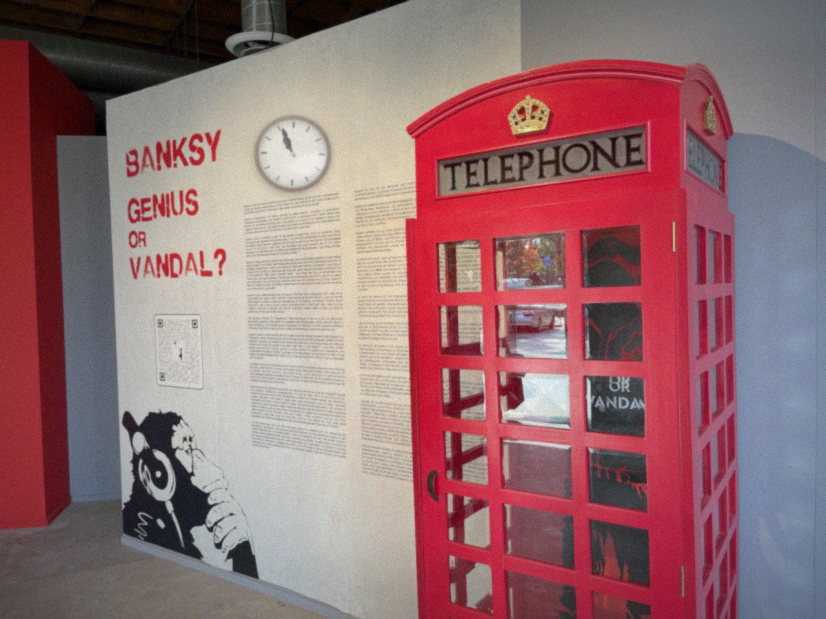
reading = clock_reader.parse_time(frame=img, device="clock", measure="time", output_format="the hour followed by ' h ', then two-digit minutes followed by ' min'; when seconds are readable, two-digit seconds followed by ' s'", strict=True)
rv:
10 h 56 min
